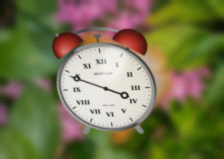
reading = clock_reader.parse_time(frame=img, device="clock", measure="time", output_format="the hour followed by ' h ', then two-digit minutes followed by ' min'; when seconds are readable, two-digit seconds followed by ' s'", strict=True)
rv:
3 h 49 min
